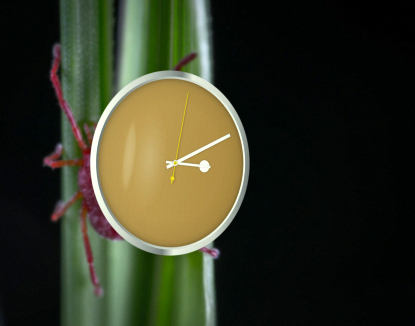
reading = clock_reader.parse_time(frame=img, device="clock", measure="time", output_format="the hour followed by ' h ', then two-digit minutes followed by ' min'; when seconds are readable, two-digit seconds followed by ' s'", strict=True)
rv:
3 h 11 min 02 s
